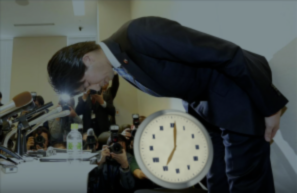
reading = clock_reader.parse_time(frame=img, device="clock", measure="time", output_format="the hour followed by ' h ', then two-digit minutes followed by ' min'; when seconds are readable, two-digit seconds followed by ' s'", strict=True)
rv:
7 h 01 min
